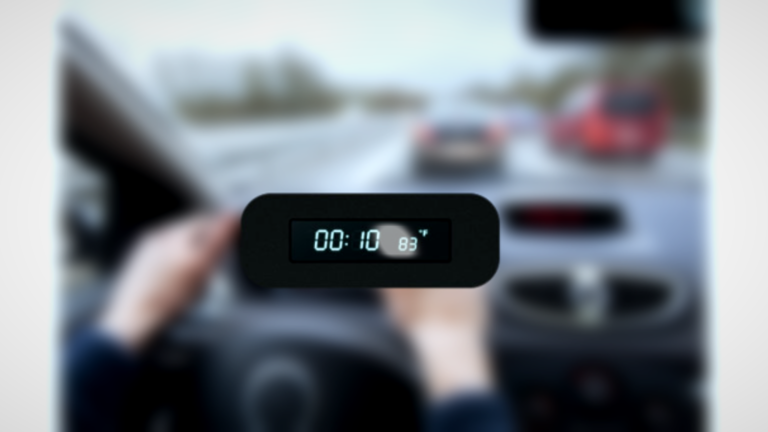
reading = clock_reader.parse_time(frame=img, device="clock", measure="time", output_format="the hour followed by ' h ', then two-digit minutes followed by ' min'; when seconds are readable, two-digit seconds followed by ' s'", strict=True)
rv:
0 h 10 min
